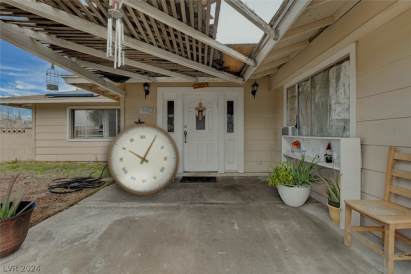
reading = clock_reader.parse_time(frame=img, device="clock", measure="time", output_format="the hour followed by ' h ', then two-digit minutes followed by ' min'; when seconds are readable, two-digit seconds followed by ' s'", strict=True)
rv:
10 h 05 min
